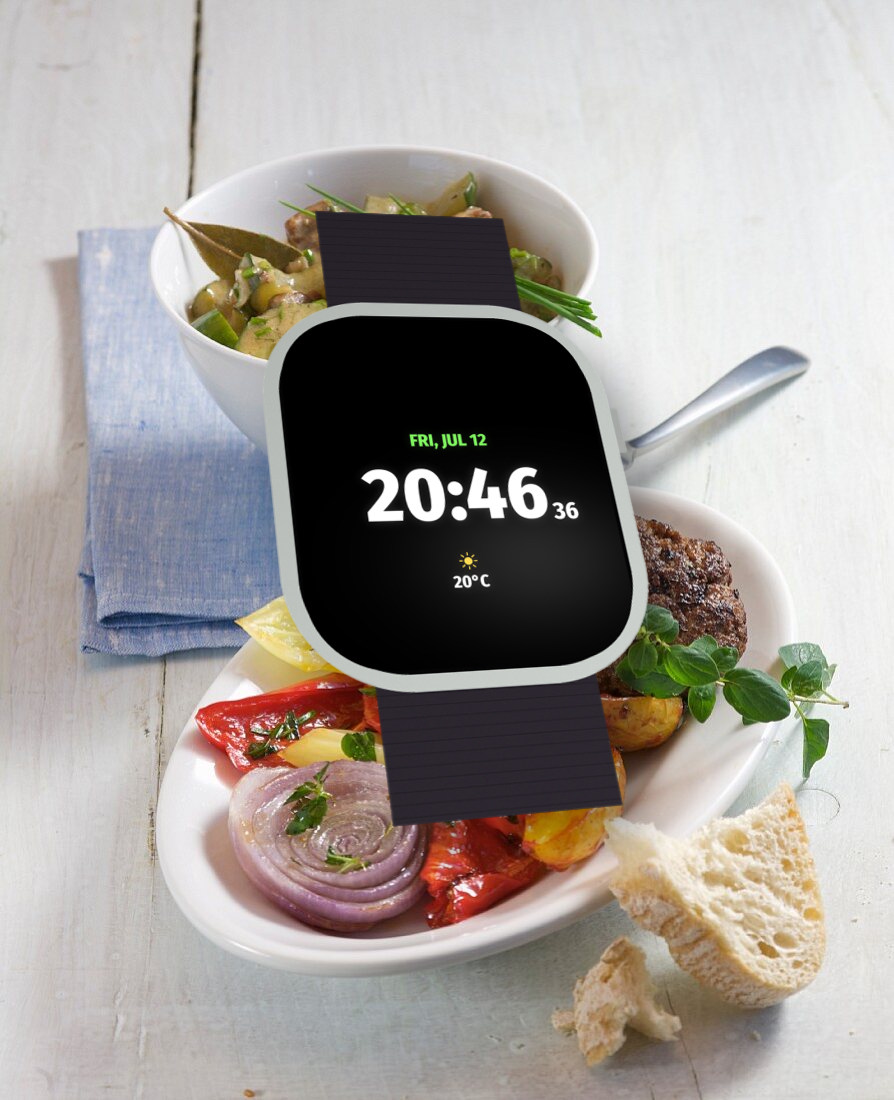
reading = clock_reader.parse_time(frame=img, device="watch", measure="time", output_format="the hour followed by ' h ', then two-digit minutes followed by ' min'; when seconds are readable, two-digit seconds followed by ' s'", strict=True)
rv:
20 h 46 min 36 s
